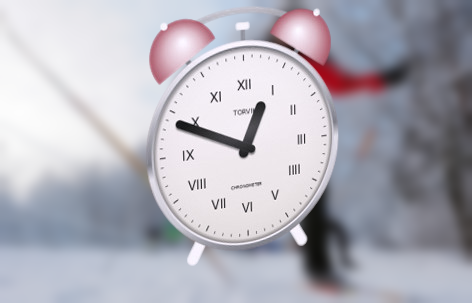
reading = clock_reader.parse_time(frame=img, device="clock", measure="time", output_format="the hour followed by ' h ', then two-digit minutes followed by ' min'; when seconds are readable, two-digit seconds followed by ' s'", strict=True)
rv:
12 h 49 min
